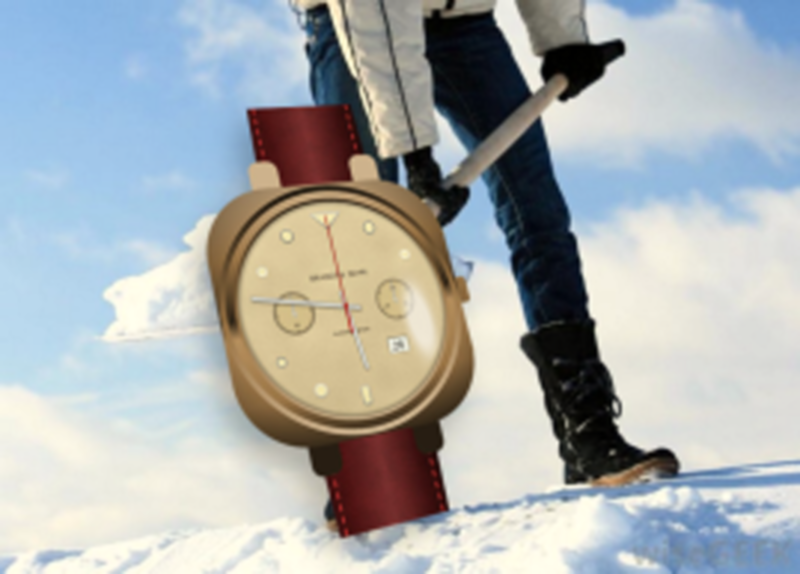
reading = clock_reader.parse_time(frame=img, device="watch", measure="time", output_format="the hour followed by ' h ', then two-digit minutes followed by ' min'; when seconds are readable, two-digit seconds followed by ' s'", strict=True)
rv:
5 h 47 min
